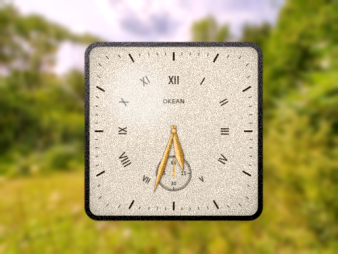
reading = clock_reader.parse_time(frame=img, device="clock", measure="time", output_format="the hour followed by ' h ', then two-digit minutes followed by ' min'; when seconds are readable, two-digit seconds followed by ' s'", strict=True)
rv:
5 h 33 min
